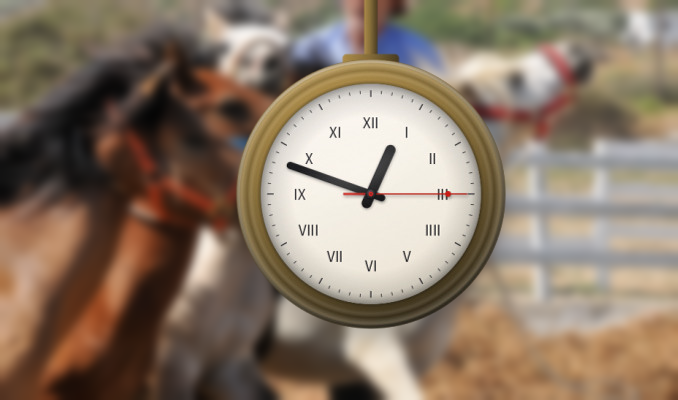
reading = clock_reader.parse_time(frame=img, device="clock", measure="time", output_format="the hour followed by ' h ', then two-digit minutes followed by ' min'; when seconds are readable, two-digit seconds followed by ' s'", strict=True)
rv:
12 h 48 min 15 s
